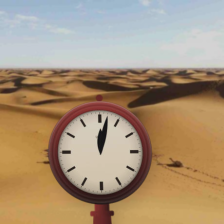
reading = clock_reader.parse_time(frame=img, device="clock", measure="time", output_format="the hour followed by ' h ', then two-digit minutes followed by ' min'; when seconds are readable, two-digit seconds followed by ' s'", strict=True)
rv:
12 h 02 min
